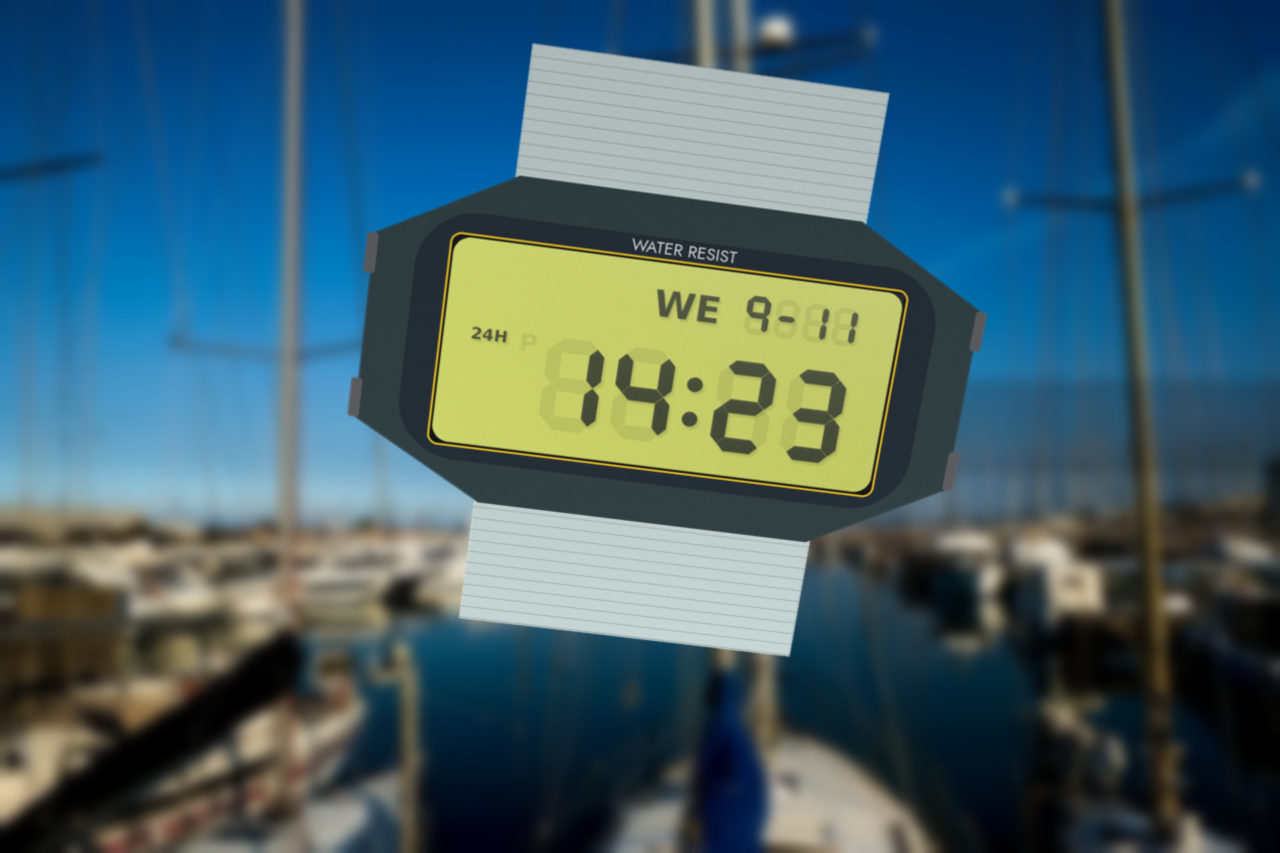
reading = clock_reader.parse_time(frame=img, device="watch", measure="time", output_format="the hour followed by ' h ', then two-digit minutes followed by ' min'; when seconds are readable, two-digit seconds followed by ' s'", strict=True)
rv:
14 h 23 min
